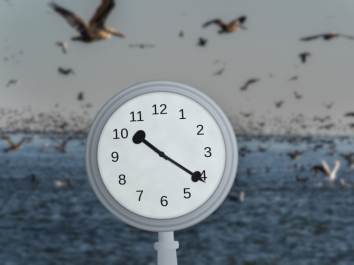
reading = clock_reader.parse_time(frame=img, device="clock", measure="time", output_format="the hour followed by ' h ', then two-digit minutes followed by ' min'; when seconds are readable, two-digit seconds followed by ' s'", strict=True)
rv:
10 h 21 min
